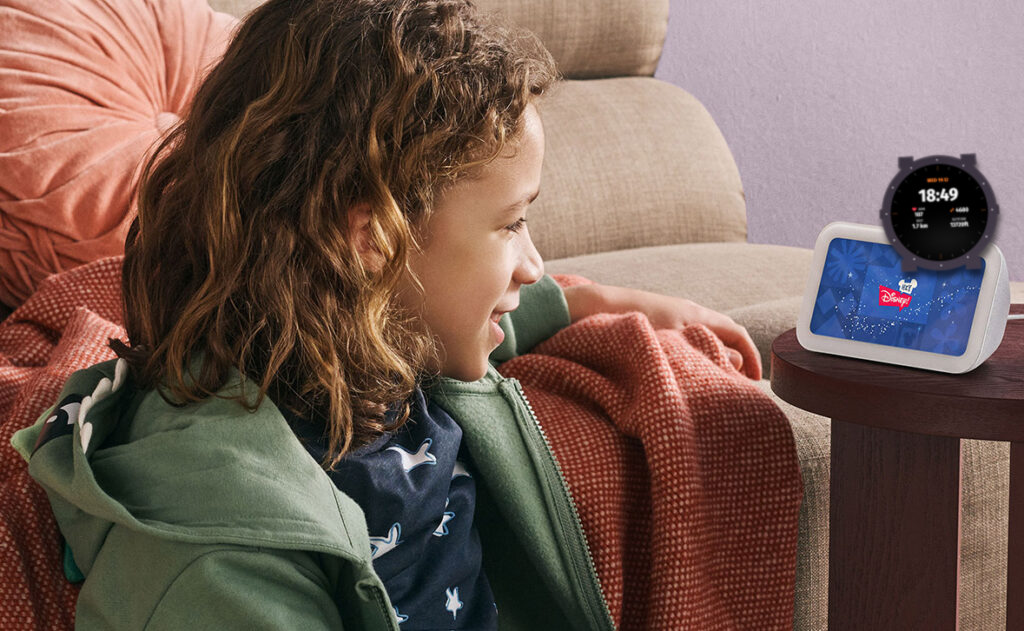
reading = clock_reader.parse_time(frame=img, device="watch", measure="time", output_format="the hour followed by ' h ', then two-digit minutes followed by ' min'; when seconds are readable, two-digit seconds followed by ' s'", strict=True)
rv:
18 h 49 min
